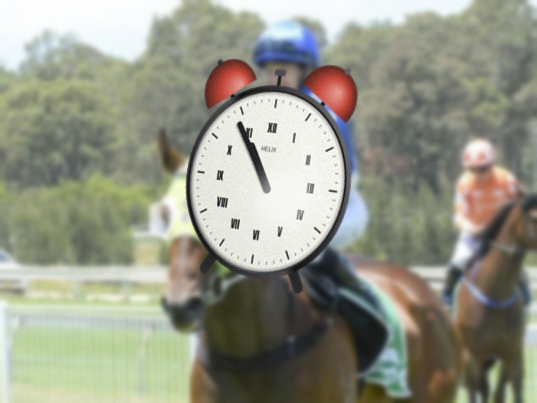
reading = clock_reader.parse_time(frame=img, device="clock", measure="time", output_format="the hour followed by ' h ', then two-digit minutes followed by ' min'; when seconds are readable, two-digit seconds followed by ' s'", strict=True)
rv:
10 h 54 min
